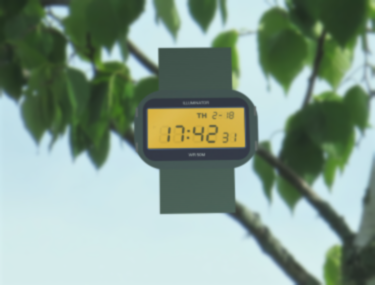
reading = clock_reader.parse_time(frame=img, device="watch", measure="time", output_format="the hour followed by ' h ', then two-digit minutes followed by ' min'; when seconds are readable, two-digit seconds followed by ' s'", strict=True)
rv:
17 h 42 min 31 s
